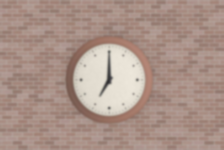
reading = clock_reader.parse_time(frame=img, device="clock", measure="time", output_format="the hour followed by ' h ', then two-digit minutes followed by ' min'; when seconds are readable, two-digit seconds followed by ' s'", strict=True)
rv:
7 h 00 min
